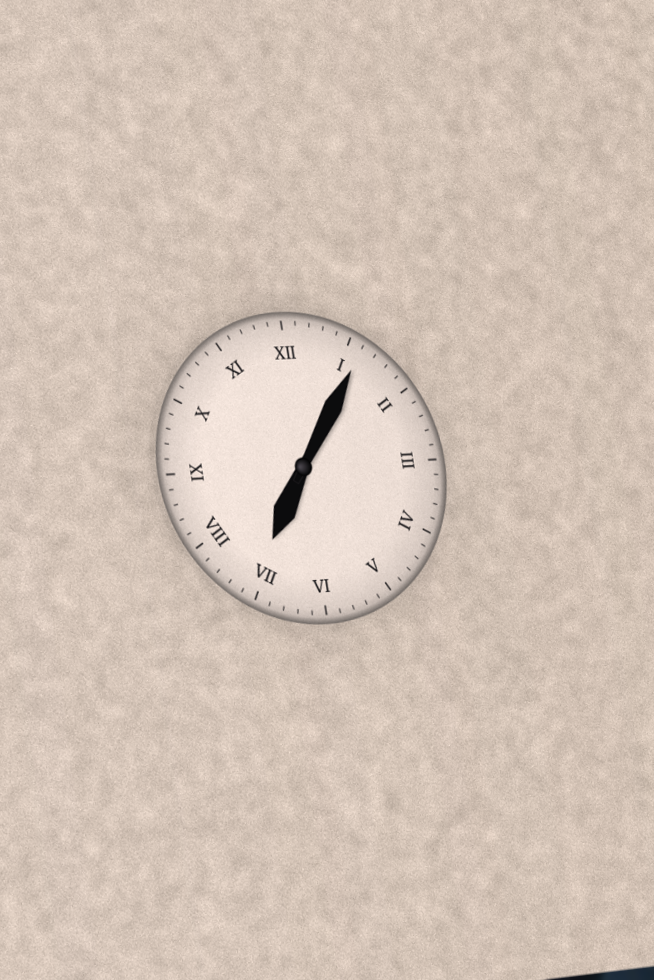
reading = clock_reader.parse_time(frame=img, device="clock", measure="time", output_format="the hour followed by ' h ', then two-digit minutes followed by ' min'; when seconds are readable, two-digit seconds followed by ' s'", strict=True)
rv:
7 h 06 min
